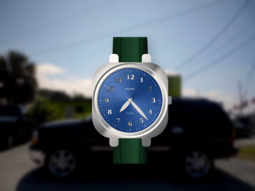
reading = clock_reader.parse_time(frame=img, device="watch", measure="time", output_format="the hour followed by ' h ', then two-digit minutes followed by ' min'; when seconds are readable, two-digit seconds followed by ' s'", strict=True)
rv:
7 h 23 min
